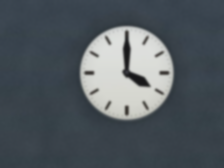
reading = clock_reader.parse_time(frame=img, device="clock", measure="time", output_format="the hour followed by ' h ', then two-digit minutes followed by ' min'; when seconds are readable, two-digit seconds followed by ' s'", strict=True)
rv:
4 h 00 min
